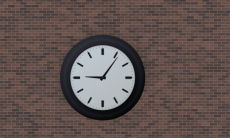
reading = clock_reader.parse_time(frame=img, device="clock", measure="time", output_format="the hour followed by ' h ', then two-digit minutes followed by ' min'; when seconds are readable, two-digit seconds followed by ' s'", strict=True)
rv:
9 h 06 min
